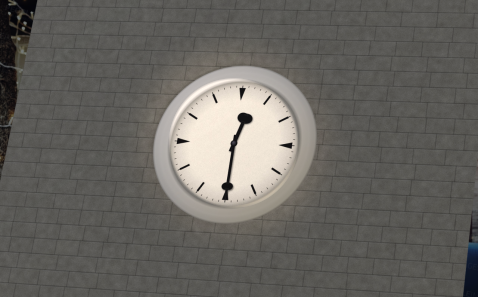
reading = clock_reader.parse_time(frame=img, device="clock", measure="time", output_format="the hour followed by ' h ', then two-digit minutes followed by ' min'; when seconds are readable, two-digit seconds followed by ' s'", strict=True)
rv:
12 h 30 min
